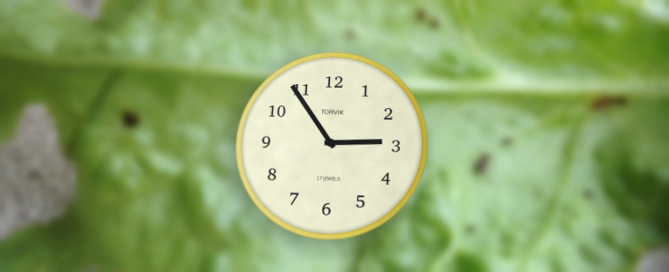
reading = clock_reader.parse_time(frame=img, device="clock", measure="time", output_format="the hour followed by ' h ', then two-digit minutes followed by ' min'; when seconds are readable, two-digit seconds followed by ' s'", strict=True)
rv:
2 h 54 min
